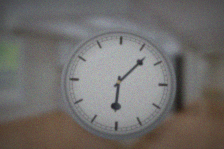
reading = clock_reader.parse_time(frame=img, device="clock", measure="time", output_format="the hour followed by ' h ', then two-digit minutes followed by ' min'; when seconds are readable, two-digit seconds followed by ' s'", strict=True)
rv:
6 h 07 min
